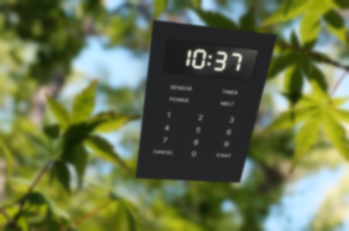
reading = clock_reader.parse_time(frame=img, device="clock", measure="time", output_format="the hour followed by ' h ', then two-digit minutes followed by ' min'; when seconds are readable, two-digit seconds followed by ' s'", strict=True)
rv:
10 h 37 min
